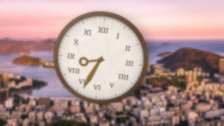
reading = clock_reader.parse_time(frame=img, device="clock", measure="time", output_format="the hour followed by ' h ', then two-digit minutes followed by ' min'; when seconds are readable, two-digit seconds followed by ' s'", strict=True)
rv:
8 h 34 min
